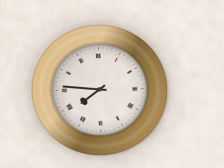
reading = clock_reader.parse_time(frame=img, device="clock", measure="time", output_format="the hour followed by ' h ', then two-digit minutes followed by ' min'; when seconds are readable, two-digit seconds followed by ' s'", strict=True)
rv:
7 h 46 min
